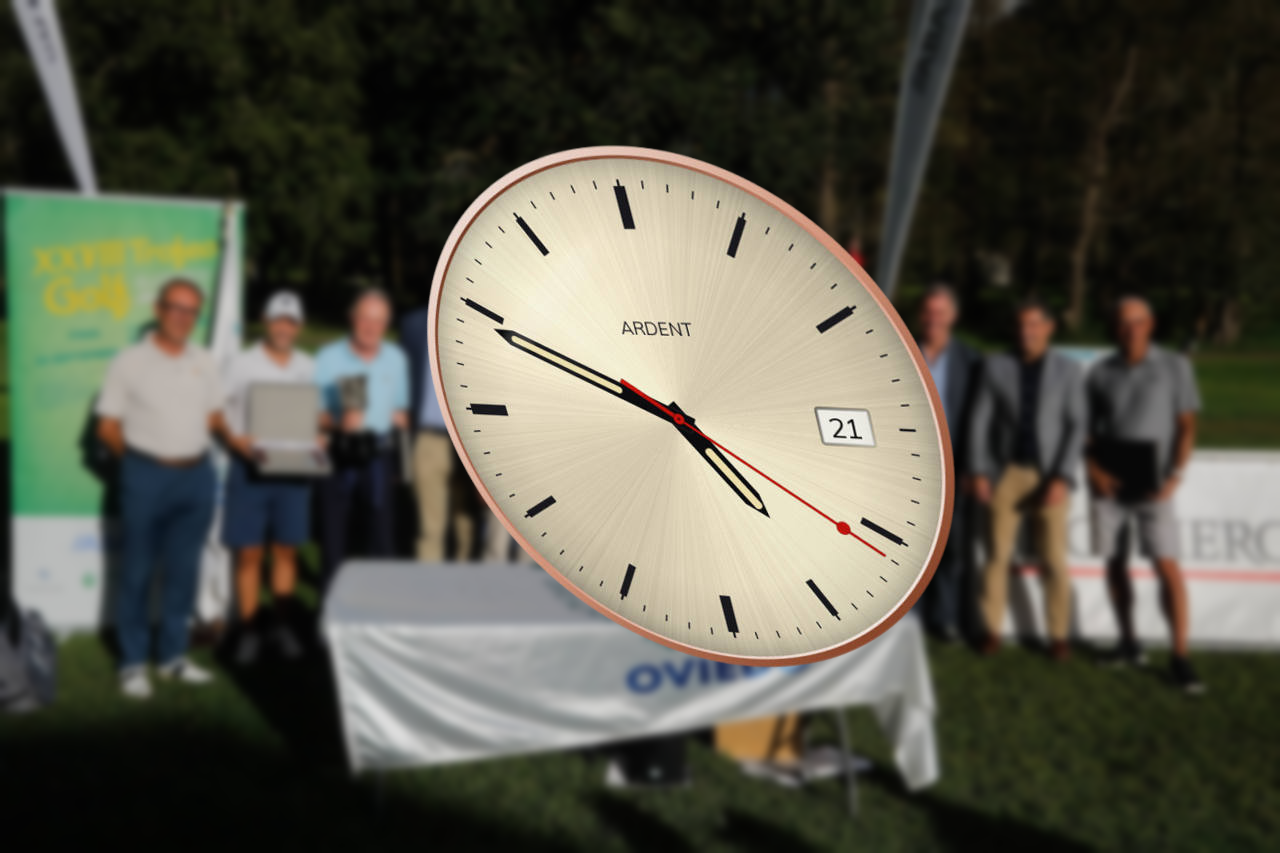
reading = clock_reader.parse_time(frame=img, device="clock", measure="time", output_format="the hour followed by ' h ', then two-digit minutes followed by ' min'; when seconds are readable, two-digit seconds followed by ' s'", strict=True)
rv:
4 h 49 min 21 s
